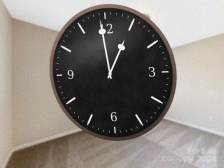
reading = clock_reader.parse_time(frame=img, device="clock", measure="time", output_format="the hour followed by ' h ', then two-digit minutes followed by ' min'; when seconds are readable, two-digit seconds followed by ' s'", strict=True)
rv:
12 h 59 min
